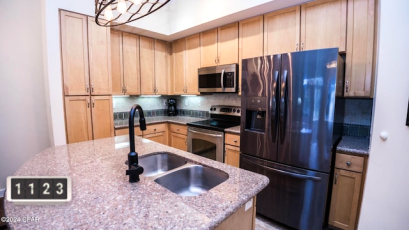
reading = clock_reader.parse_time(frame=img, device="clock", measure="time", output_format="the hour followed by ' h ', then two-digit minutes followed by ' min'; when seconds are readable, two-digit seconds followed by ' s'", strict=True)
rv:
11 h 23 min
